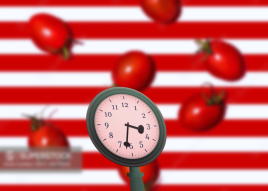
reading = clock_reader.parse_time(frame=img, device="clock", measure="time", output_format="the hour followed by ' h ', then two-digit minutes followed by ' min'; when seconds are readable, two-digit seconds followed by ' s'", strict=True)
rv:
3 h 32 min
